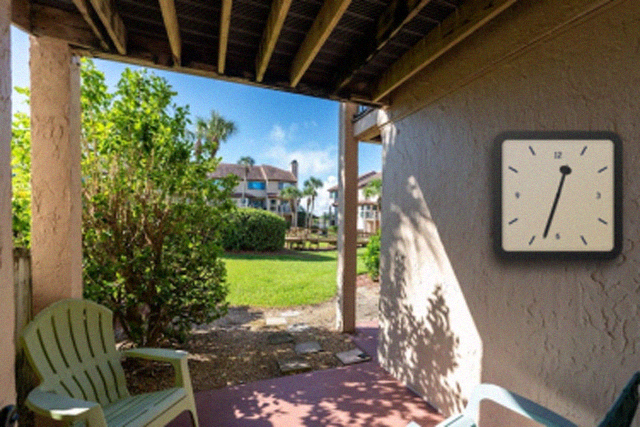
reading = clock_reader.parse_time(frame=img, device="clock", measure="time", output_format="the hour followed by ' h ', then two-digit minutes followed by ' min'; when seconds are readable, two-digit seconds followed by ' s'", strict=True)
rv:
12 h 33 min
